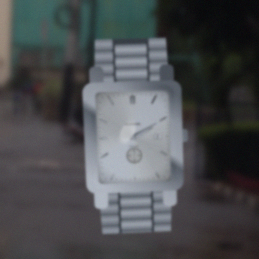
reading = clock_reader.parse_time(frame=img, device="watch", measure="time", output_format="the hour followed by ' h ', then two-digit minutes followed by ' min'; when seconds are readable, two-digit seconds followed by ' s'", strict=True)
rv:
2 h 10 min
